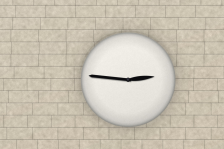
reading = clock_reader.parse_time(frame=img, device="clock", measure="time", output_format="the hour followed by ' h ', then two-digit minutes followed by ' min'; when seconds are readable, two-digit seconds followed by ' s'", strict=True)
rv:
2 h 46 min
